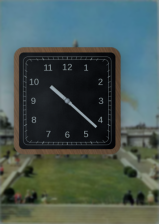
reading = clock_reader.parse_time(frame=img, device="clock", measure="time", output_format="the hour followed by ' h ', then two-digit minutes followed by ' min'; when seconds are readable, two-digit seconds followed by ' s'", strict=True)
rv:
10 h 22 min
